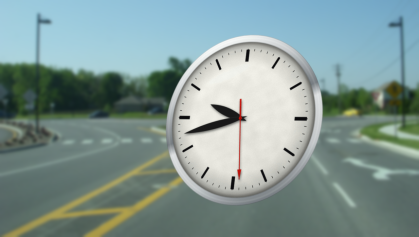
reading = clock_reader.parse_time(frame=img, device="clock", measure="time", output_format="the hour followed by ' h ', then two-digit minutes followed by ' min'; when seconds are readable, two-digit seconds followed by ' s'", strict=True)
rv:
9 h 42 min 29 s
